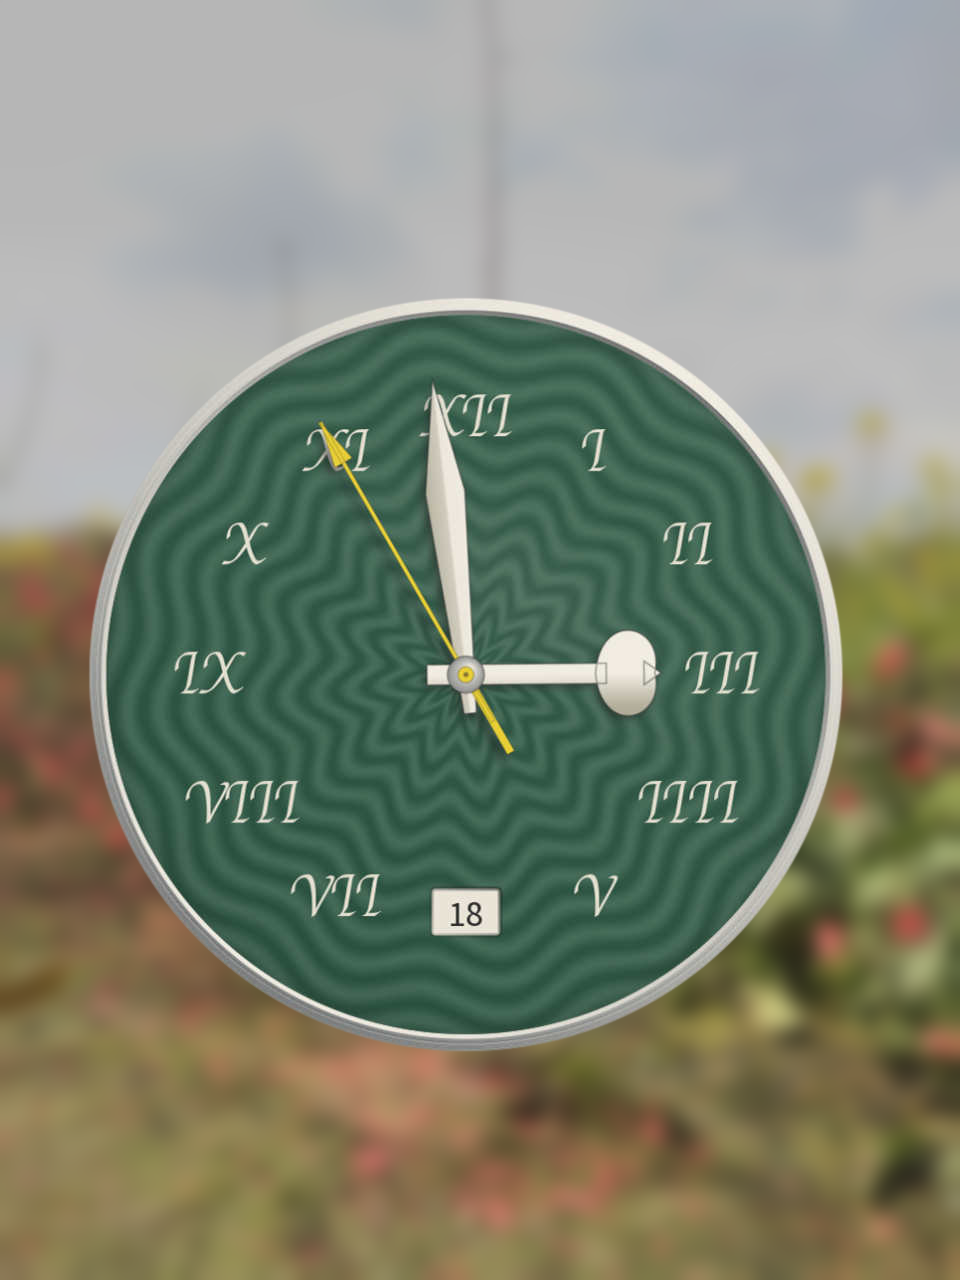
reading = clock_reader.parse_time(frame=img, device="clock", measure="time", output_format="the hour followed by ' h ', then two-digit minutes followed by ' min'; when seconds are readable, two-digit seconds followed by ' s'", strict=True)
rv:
2 h 58 min 55 s
